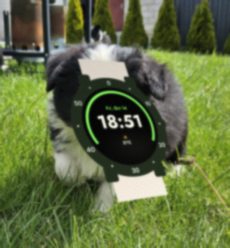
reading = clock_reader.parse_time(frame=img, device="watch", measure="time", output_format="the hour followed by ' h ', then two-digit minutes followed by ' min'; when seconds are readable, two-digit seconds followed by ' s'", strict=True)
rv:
18 h 51 min
